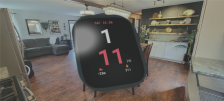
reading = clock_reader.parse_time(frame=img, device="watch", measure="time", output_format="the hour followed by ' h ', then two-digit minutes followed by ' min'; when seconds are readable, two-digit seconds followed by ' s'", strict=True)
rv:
1 h 11 min
